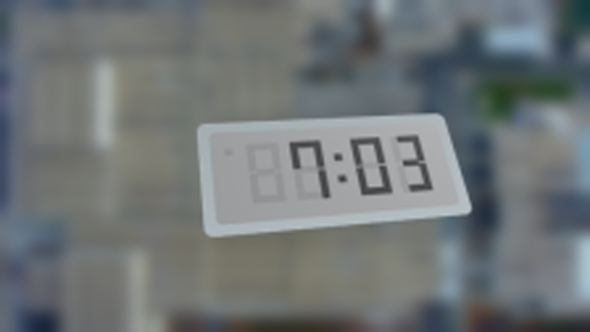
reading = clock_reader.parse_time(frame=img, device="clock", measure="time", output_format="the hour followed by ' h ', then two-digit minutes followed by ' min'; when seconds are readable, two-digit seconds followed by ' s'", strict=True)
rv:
7 h 03 min
